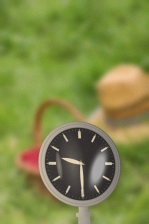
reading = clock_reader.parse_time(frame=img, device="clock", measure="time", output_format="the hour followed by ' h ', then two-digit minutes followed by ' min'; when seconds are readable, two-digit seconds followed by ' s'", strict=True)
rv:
9 h 30 min
